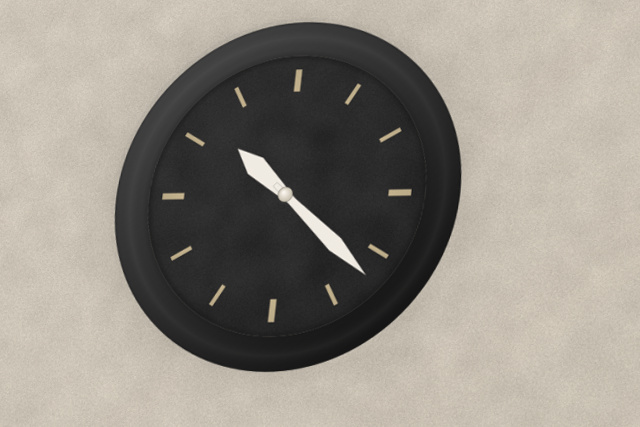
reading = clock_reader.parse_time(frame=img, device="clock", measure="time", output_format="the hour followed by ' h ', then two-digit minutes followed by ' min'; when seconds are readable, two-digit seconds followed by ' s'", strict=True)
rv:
10 h 22 min
